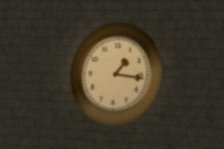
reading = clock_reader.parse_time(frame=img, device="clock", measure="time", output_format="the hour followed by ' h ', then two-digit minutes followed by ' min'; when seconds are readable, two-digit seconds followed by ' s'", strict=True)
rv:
1 h 16 min
